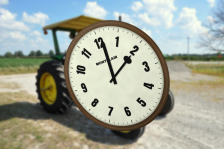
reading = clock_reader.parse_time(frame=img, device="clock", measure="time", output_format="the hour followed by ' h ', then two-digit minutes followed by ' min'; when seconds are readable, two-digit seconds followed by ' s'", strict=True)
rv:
2 h 01 min
